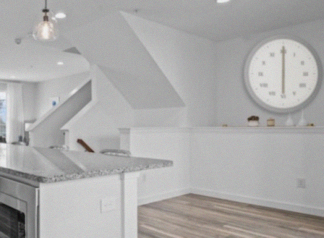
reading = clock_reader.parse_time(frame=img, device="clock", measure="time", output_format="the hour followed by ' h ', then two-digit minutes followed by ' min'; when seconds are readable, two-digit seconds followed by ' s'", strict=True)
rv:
6 h 00 min
